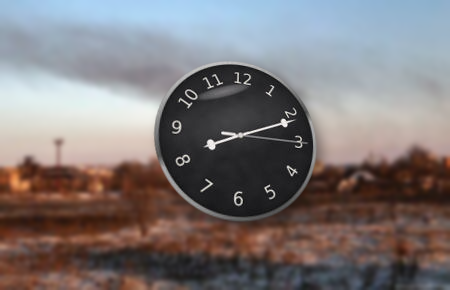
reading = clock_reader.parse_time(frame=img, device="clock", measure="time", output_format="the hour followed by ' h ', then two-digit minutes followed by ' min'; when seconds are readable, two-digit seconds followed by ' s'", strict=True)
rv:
8 h 11 min 15 s
